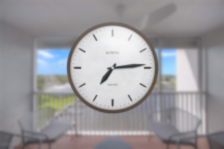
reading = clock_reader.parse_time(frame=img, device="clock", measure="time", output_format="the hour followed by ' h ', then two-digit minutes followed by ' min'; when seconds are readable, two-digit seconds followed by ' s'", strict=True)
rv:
7 h 14 min
